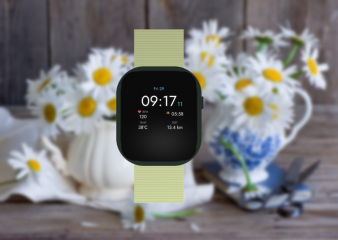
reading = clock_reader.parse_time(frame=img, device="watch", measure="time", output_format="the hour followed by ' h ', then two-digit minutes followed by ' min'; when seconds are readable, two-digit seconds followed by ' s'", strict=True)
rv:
9 h 17 min
